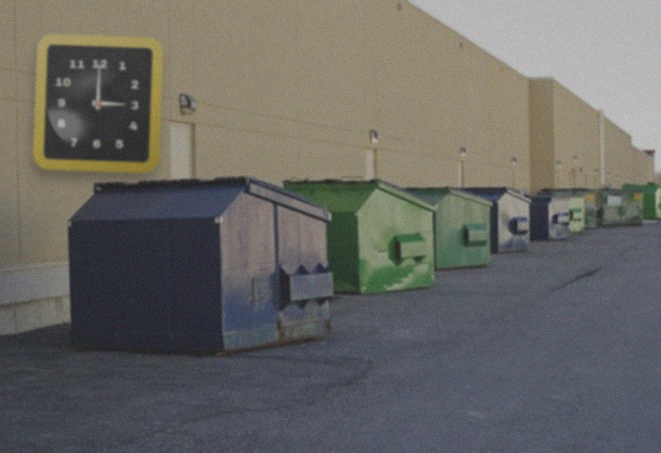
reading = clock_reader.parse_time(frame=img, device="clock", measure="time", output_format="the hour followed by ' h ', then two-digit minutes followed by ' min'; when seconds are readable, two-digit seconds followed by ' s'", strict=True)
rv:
3 h 00 min
